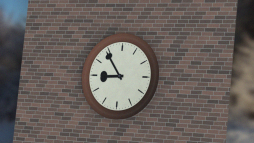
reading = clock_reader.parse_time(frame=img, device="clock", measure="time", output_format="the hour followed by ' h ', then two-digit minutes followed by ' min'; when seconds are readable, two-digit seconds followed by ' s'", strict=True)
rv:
8 h 54 min
